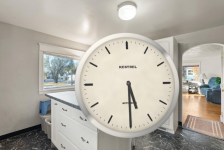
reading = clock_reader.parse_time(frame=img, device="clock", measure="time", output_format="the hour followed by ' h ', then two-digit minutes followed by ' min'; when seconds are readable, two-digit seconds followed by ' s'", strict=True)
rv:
5 h 30 min
